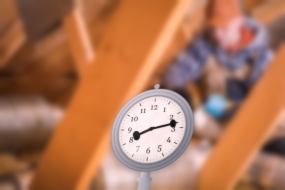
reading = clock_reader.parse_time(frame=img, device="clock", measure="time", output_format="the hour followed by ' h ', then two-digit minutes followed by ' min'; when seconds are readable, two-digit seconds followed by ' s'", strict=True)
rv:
8 h 13 min
